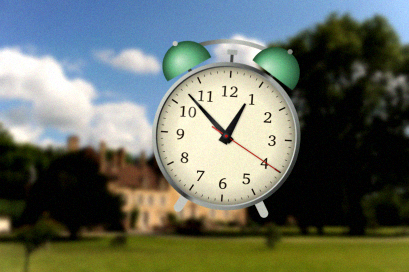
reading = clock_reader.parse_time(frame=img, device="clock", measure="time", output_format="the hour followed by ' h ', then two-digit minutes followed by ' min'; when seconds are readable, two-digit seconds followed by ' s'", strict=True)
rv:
12 h 52 min 20 s
